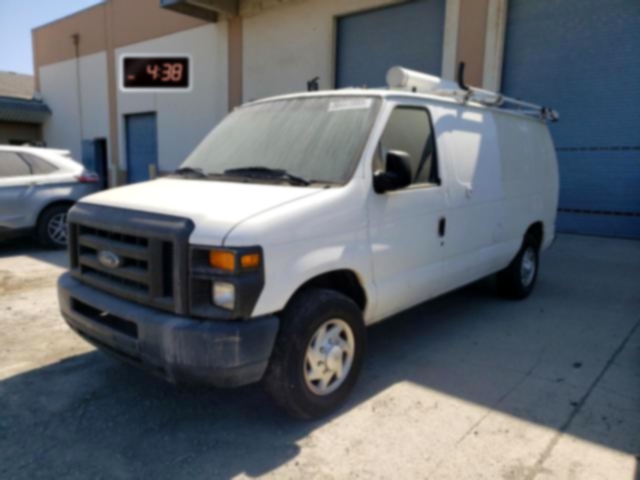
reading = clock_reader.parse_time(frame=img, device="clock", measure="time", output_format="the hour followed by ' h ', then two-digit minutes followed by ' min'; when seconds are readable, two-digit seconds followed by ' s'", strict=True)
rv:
4 h 38 min
